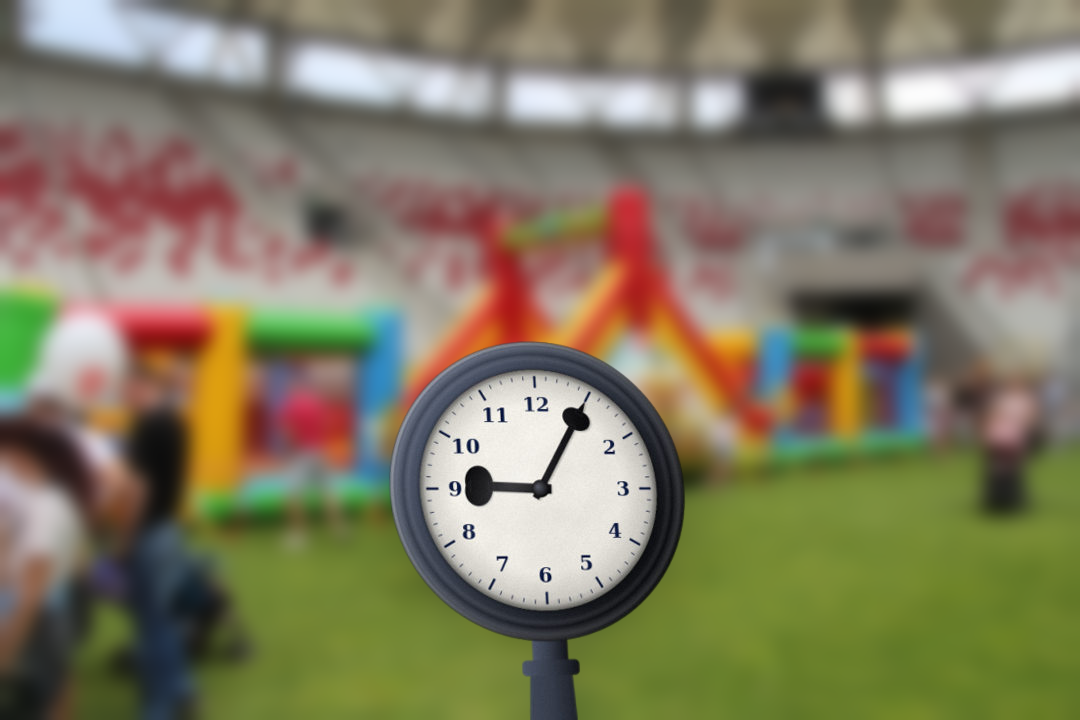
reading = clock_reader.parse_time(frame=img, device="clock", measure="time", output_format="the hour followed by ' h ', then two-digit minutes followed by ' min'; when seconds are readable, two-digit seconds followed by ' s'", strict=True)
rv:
9 h 05 min
